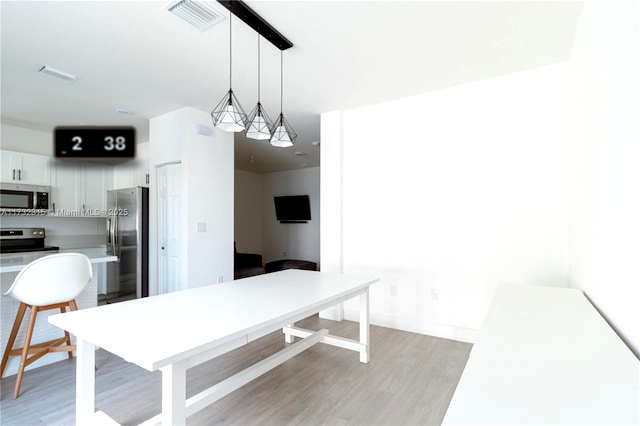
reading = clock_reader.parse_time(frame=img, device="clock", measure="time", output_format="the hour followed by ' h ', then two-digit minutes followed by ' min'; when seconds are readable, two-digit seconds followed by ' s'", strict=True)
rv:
2 h 38 min
